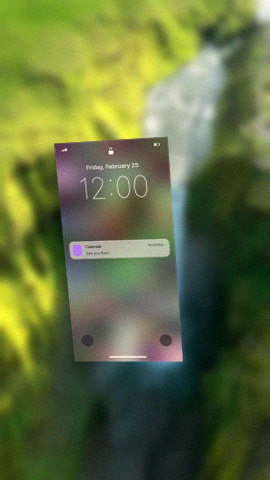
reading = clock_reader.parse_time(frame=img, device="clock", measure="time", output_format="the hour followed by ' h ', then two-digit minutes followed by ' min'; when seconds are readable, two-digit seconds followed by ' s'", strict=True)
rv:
12 h 00 min
